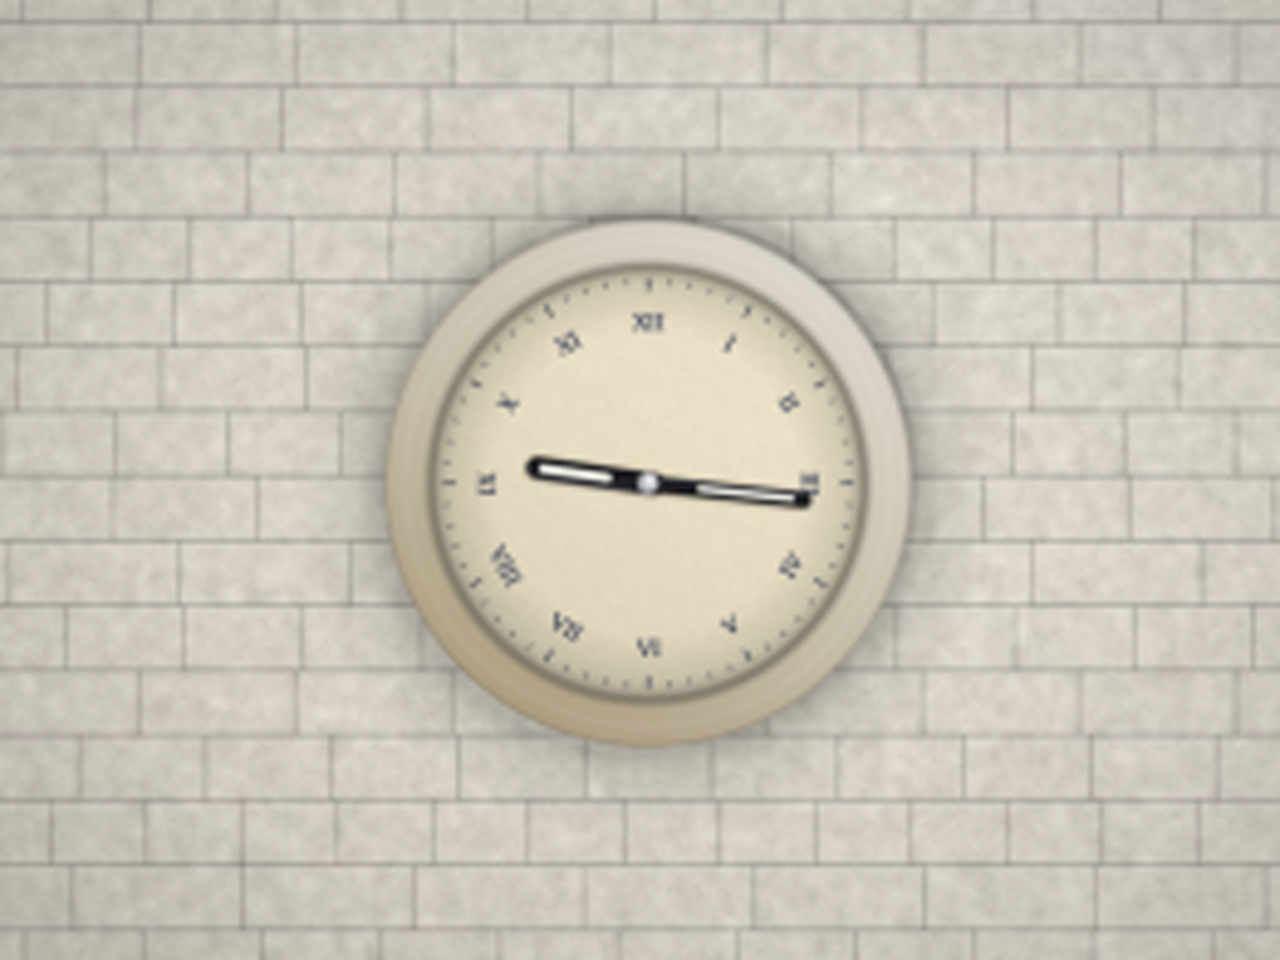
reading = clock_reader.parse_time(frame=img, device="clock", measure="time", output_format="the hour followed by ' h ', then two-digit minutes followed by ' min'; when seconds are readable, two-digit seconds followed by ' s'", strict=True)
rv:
9 h 16 min
